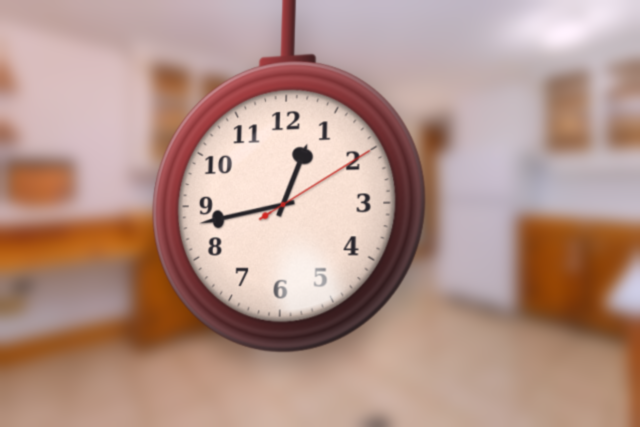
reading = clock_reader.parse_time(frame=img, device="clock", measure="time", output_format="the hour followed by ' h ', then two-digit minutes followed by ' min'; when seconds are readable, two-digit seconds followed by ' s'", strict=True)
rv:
12 h 43 min 10 s
